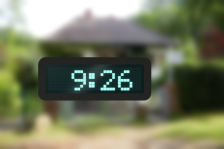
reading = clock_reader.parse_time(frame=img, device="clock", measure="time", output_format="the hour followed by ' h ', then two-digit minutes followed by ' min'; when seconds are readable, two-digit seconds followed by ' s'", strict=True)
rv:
9 h 26 min
